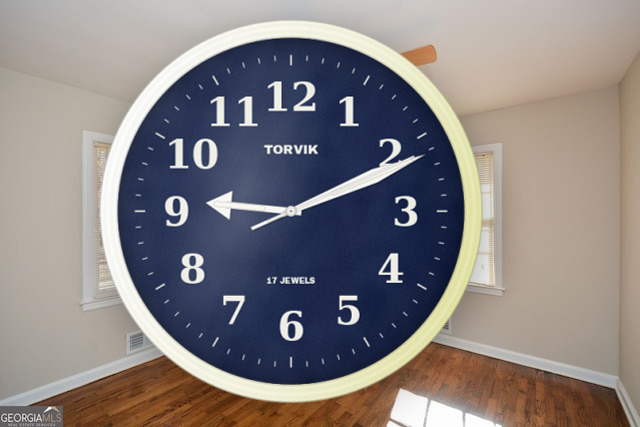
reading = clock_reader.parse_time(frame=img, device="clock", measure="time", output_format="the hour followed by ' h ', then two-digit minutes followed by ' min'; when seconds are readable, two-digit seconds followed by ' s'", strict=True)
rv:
9 h 11 min 11 s
